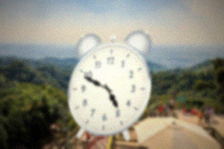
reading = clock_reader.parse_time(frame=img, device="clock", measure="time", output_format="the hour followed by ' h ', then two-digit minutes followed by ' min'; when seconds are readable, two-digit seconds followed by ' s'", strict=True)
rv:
4 h 49 min
